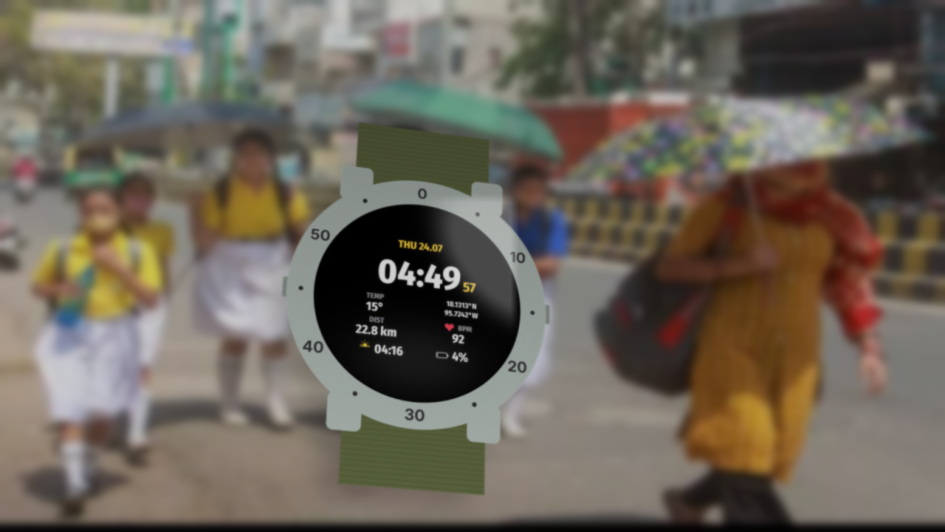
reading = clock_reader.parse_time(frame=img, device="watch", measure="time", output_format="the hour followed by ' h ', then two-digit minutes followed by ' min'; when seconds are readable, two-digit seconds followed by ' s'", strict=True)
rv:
4 h 49 min 57 s
